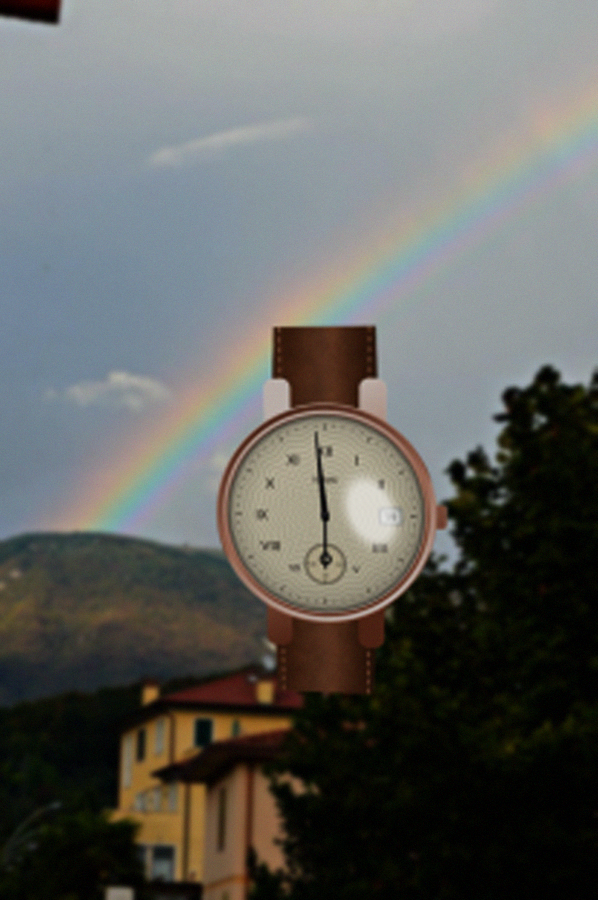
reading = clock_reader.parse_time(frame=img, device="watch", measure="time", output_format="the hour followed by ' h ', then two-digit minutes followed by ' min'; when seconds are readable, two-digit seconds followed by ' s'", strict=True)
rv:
5 h 59 min
